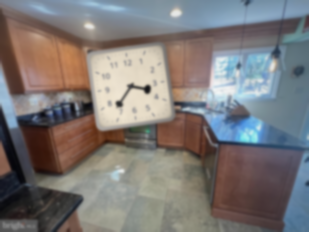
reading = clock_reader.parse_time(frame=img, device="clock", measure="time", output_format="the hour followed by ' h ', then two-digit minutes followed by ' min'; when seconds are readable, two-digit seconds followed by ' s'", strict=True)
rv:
3 h 37 min
